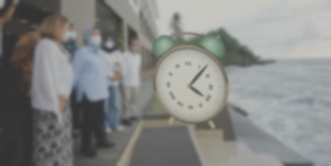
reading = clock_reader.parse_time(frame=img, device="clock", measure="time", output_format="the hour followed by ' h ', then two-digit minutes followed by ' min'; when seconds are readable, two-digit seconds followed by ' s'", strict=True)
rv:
4 h 07 min
